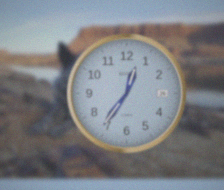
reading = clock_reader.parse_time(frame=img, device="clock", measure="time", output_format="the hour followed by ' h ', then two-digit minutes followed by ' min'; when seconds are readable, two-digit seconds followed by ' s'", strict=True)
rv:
12 h 36 min
